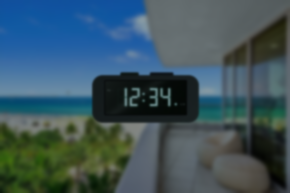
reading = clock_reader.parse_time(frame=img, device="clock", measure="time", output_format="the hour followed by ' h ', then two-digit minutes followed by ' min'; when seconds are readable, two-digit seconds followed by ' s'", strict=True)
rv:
12 h 34 min
